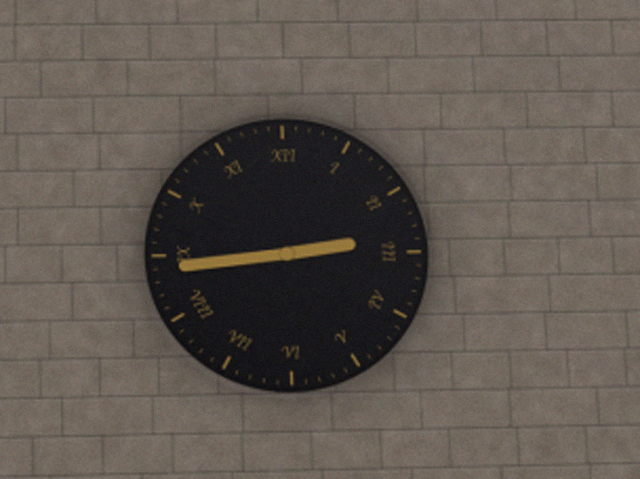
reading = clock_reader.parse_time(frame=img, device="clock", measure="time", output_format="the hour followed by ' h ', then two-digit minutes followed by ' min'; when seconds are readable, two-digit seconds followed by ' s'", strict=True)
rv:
2 h 44 min
